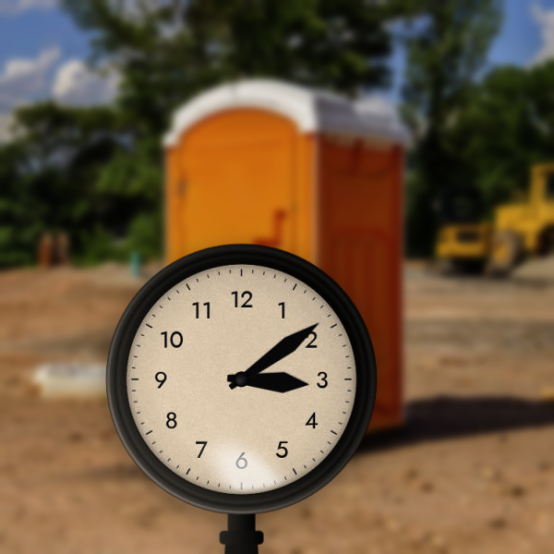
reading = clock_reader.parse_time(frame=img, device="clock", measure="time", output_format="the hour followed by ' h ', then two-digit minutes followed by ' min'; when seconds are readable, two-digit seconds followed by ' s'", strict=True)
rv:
3 h 09 min
